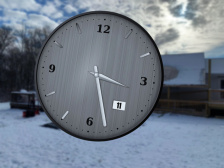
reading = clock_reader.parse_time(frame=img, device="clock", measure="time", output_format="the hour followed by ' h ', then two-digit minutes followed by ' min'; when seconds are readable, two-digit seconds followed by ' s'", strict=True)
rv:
3 h 27 min
